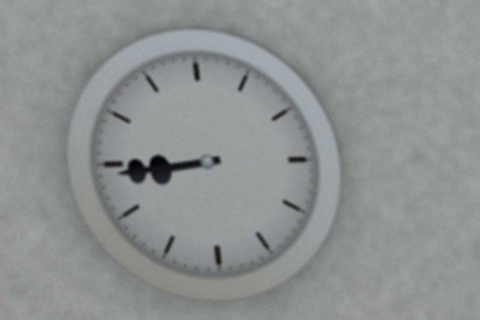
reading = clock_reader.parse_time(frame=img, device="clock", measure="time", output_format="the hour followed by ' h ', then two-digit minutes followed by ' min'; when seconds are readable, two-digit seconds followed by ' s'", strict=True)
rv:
8 h 44 min
